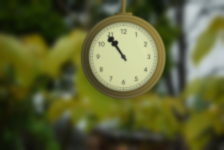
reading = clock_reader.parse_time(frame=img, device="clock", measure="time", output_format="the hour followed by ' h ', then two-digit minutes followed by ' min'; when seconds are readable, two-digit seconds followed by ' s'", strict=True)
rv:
10 h 54 min
